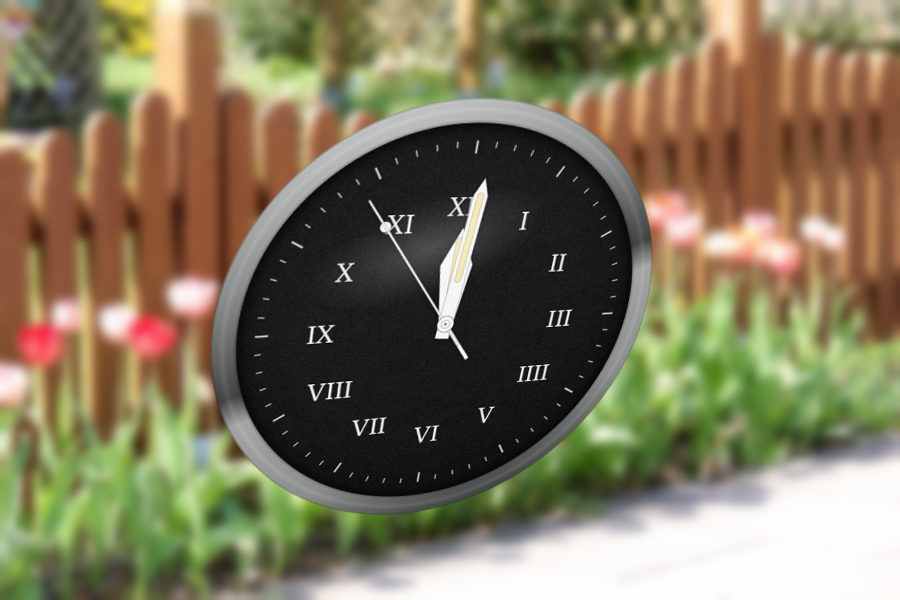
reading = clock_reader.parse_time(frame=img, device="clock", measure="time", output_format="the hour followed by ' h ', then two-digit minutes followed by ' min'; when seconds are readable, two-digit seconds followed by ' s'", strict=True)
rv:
12 h 00 min 54 s
